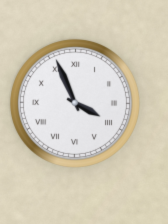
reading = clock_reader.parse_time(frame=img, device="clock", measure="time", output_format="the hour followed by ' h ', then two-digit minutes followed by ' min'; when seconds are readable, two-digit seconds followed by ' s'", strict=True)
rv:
3 h 56 min
